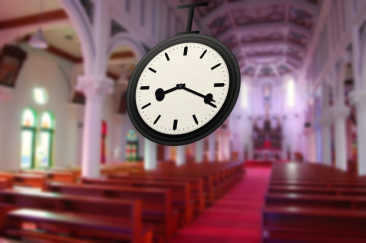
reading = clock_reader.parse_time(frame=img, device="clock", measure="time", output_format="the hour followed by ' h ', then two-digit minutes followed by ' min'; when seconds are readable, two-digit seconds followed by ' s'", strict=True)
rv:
8 h 19 min
